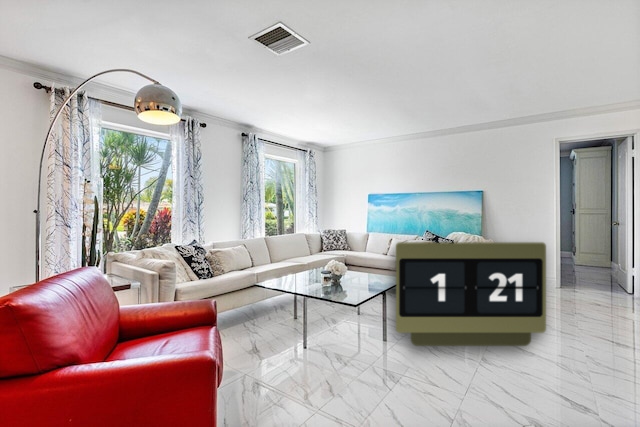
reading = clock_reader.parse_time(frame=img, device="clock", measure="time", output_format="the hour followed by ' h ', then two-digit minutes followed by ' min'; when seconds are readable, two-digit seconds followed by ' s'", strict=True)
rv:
1 h 21 min
